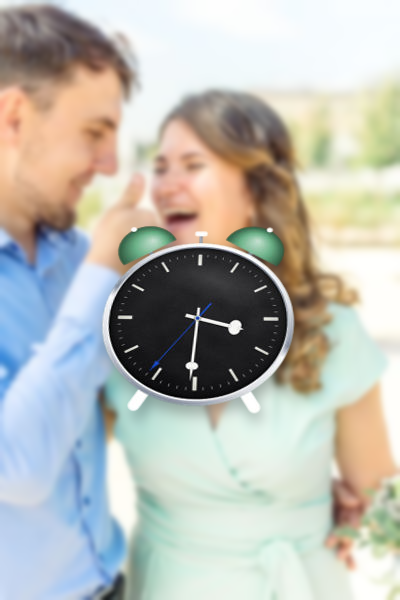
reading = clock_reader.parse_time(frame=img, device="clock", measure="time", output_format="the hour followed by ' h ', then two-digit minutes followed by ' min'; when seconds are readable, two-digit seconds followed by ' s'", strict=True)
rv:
3 h 30 min 36 s
